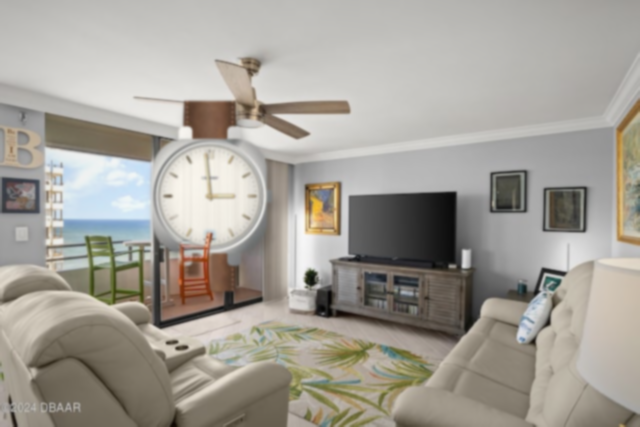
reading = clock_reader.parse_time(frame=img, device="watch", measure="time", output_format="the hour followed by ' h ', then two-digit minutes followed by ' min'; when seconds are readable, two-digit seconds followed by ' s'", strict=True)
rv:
2 h 59 min
